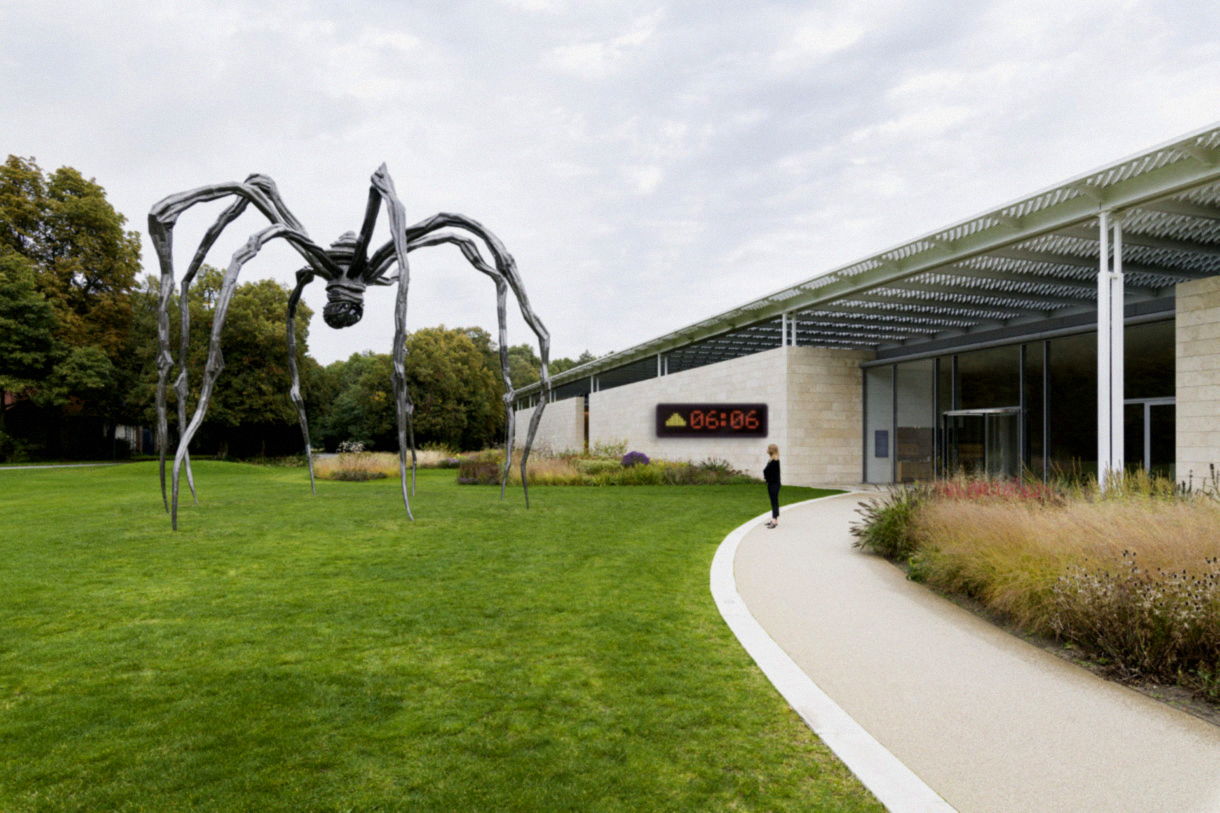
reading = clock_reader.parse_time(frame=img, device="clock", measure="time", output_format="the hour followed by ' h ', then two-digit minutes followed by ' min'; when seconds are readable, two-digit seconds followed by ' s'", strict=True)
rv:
6 h 06 min
